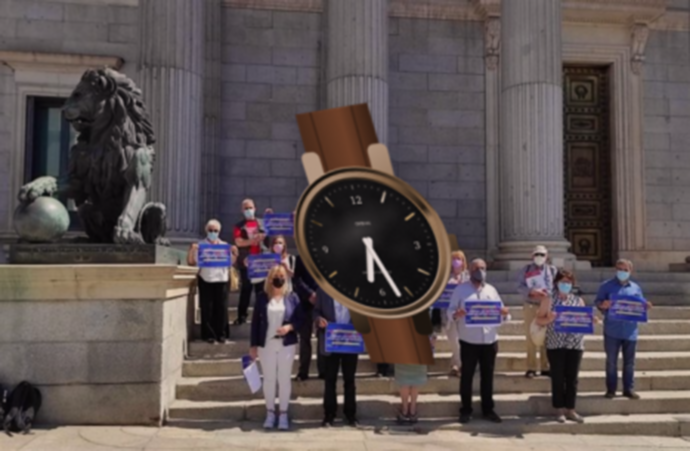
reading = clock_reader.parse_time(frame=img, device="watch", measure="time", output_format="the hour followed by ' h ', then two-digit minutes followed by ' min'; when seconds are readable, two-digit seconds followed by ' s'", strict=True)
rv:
6 h 27 min
